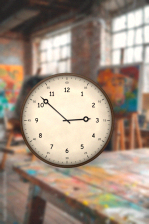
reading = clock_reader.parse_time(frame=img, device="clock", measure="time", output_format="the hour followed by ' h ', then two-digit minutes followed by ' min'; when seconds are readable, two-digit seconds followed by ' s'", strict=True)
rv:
2 h 52 min
